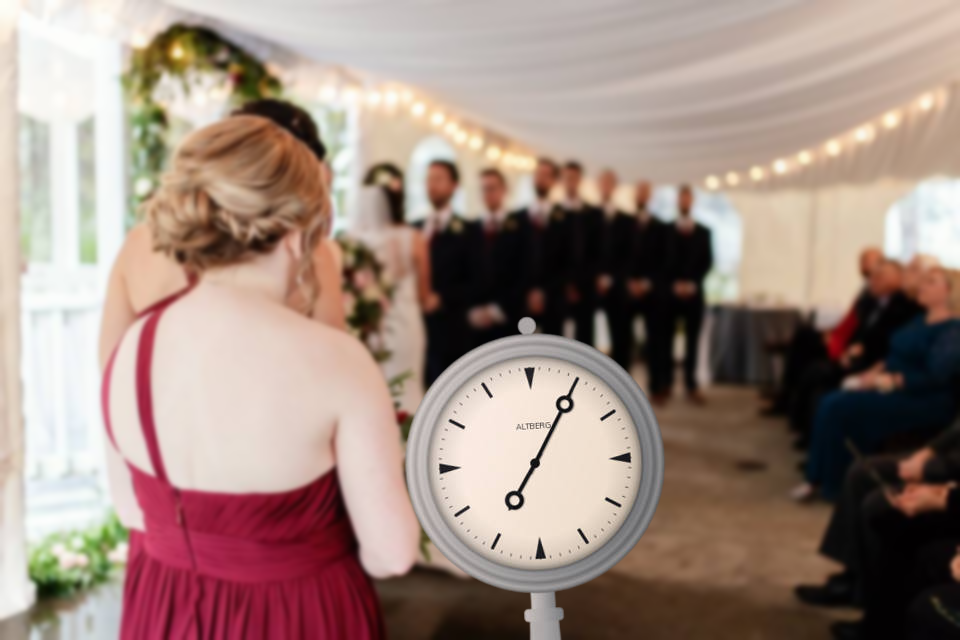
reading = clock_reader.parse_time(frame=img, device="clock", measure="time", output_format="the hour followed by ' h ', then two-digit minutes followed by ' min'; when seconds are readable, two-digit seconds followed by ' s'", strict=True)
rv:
7 h 05 min
